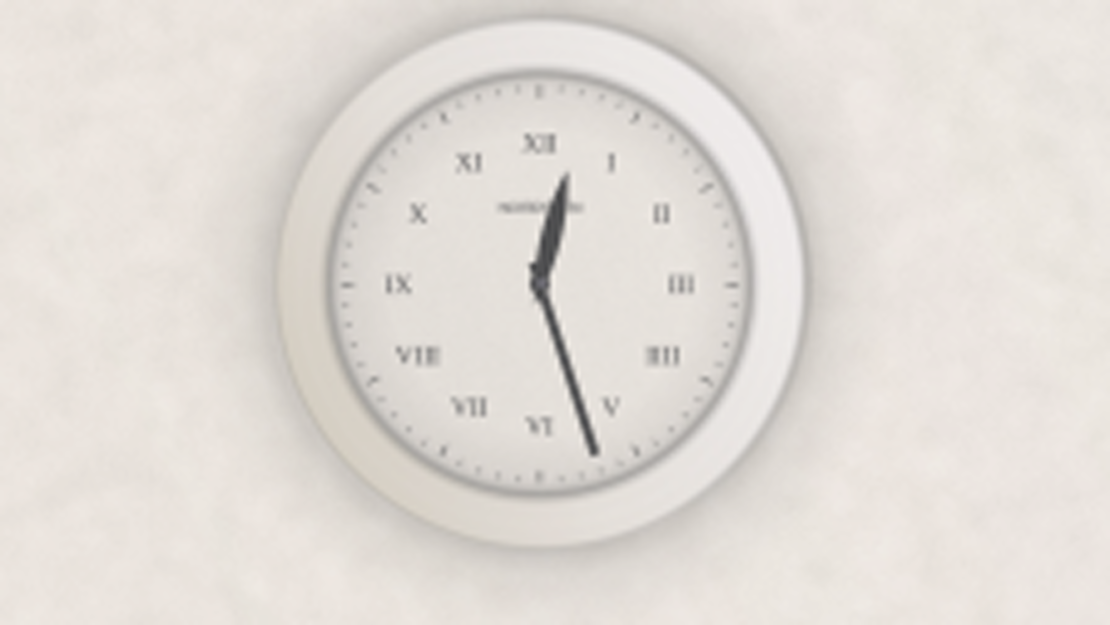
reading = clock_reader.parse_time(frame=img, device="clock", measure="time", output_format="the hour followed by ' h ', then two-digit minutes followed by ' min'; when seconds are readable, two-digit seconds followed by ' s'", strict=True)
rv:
12 h 27 min
